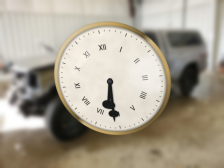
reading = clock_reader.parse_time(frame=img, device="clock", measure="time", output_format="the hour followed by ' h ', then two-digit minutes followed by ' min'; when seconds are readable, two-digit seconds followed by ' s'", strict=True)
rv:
6 h 31 min
